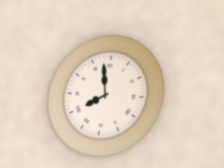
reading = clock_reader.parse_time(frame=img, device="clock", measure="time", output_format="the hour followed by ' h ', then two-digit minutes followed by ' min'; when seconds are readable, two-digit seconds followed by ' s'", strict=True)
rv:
7 h 58 min
